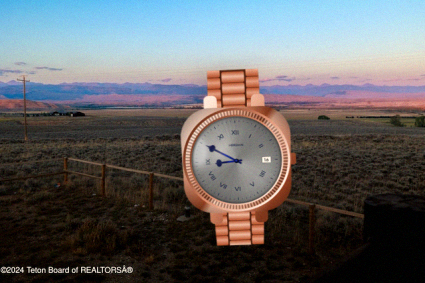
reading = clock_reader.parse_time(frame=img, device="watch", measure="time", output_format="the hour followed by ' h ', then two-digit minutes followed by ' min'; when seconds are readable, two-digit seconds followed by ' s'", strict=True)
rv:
8 h 50 min
